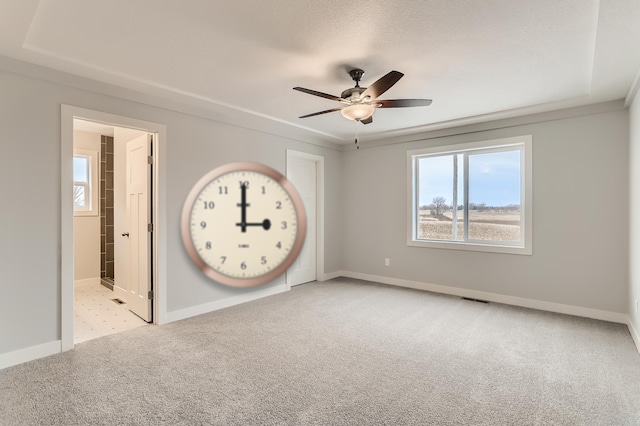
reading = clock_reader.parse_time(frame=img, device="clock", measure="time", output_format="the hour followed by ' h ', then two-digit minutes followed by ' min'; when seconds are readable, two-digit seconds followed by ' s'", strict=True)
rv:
3 h 00 min
